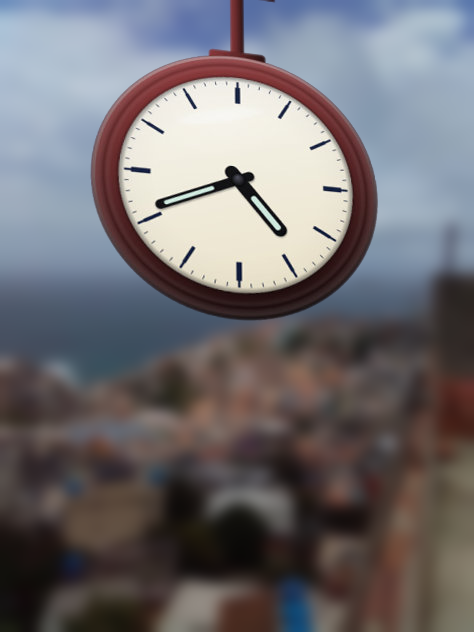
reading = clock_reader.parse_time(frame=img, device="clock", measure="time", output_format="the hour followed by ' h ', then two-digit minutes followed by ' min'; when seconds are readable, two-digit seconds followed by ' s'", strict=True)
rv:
4 h 41 min
